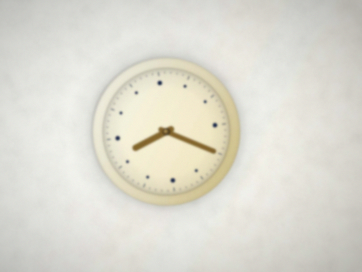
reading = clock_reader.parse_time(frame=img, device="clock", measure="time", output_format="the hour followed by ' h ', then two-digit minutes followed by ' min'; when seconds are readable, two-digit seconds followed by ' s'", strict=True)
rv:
8 h 20 min
